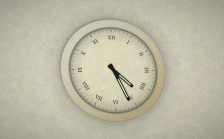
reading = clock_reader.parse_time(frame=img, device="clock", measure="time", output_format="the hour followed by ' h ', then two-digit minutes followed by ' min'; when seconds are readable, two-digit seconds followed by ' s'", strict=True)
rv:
4 h 26 min
